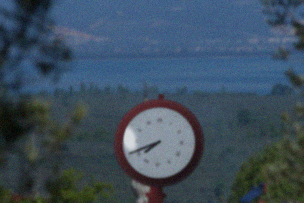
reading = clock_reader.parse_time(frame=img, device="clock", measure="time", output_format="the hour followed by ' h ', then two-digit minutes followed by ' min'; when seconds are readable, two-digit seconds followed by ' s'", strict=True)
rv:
7 h 41 min
